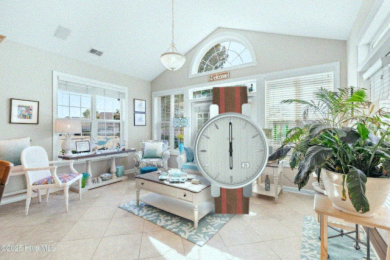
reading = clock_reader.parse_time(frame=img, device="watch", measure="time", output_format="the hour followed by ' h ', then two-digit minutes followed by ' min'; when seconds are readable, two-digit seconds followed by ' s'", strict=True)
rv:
6 h 00 min
